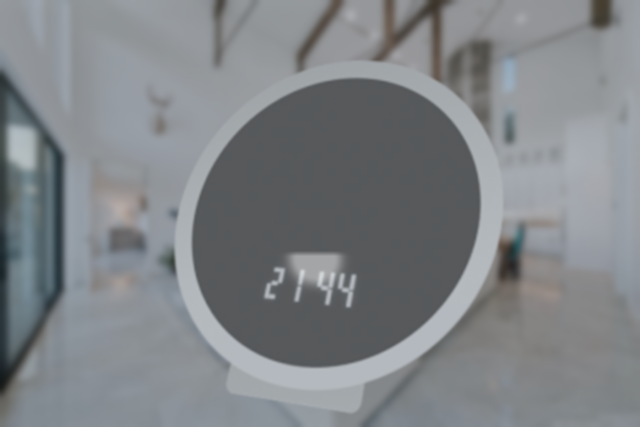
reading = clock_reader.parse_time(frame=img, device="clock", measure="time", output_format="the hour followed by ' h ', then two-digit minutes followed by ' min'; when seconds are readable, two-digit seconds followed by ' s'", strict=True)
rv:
21 h 44 min
